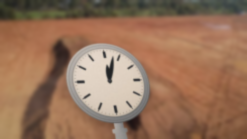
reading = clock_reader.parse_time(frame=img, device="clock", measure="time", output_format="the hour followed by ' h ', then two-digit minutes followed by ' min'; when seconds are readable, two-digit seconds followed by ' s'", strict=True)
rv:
12 h 03 min
